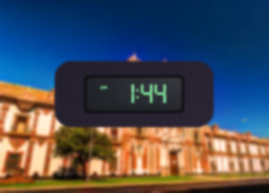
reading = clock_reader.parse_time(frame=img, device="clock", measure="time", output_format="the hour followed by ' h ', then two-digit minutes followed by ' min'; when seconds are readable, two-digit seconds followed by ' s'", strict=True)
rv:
1 h 44 min
